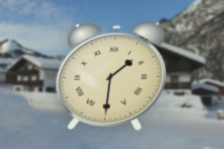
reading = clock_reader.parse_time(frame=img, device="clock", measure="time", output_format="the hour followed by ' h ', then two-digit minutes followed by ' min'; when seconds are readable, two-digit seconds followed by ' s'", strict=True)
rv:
1 h 30 min
